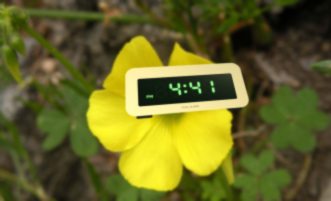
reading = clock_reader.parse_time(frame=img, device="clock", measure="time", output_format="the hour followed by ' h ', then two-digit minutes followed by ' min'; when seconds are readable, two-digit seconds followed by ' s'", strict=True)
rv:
4 h 41 min
